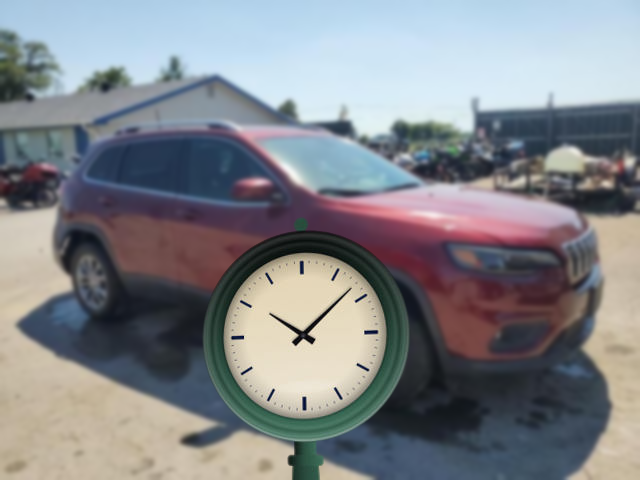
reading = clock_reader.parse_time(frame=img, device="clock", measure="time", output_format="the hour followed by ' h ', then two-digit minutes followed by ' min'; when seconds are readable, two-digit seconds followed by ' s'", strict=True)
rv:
10 h 08 min
